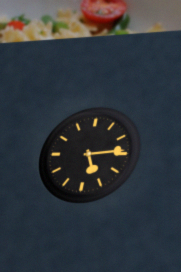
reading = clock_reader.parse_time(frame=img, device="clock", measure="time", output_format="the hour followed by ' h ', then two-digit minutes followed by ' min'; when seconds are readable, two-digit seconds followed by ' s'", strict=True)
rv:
5 h 14 min
